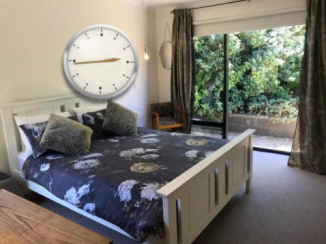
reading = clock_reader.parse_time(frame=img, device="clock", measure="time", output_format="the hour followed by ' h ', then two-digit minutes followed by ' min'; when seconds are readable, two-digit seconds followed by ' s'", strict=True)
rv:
2 h 44 min
